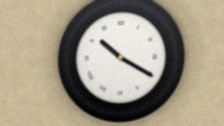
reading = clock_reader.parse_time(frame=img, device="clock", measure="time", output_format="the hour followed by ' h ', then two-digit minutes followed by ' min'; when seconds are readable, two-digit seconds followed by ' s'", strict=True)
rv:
10 h 20 min
